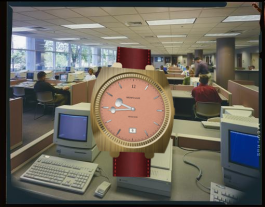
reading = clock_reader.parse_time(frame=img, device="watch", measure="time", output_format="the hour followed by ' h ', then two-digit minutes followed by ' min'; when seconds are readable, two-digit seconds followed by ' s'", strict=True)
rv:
9 h 44 min
